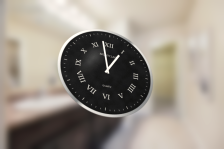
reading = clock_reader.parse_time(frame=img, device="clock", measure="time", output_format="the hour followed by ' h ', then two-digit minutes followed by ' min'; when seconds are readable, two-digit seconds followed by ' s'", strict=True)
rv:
12 h 58 min
